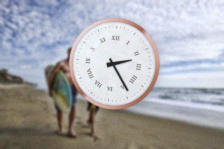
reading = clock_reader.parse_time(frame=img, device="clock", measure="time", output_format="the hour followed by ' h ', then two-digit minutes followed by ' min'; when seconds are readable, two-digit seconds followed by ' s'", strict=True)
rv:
2 h 24 min
